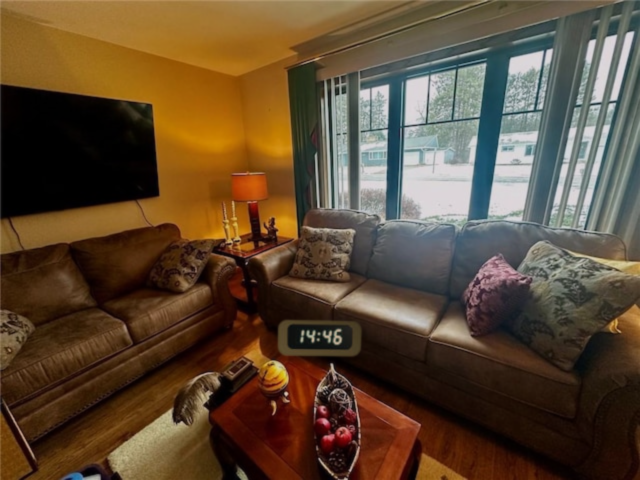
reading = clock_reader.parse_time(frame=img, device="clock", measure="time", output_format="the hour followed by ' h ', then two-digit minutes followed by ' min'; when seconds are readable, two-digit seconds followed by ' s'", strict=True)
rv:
14 h 46 min
